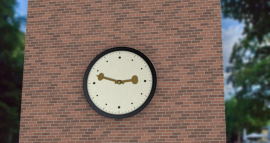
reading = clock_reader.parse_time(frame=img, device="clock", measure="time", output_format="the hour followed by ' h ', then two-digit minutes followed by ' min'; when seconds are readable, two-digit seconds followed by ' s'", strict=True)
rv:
2 h 48 min
